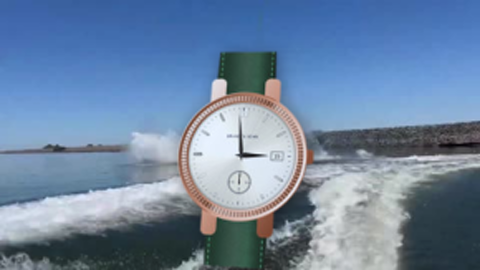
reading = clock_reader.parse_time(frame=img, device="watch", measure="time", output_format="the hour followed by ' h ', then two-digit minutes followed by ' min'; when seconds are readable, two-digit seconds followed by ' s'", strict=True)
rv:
2 h 59 min
